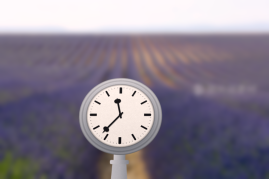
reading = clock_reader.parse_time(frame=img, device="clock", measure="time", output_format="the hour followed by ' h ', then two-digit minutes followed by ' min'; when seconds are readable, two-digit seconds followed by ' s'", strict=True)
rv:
11 h 37 min
